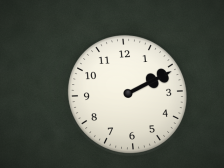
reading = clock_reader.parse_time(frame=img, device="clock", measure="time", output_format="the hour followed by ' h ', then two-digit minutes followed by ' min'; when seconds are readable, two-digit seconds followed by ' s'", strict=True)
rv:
2 h 11 min
